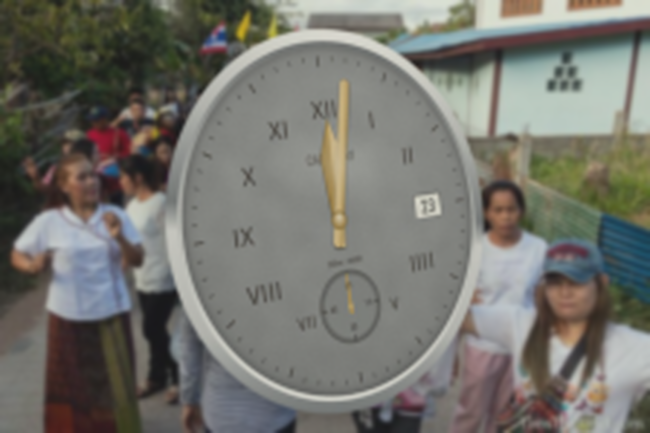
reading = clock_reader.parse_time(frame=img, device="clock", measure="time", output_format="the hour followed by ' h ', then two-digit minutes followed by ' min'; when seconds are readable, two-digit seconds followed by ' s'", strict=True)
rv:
12 h 02 min
